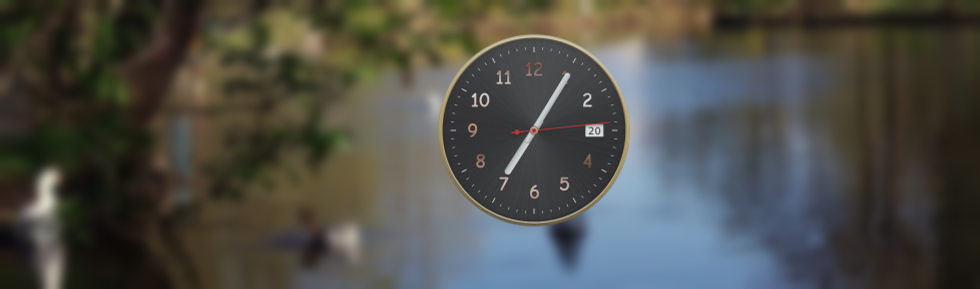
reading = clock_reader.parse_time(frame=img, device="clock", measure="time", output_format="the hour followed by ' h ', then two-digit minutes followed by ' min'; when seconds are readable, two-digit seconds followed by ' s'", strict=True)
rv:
7 h 05 min 14 s
